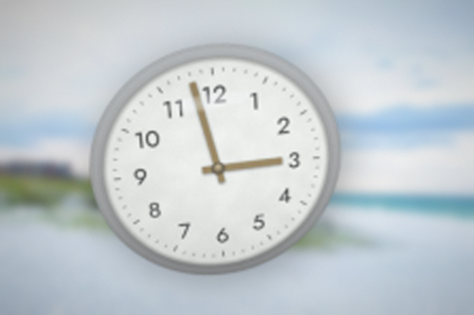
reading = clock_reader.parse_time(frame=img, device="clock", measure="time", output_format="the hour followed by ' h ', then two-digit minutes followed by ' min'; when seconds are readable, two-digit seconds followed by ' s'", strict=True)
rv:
2 h 58 min
